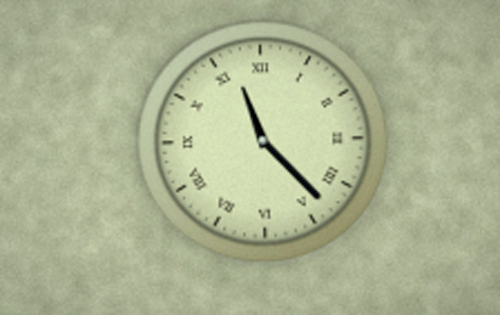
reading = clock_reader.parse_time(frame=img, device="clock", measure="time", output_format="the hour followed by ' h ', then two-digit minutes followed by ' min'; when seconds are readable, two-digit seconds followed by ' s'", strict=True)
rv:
11 h 23 min
